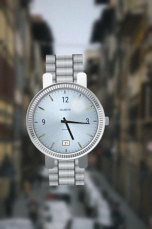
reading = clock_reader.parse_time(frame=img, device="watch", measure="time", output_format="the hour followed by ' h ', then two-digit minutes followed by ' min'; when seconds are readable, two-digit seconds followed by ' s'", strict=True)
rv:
5 h 16 min
